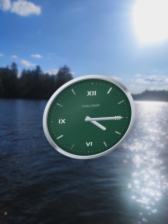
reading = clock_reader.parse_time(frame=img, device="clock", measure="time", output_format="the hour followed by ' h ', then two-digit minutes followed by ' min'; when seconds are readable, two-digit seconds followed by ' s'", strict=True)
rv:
4 h 15 min
